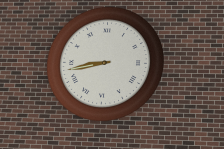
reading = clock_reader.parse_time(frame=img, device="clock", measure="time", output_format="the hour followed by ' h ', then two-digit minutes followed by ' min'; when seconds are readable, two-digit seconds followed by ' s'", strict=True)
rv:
8 h 43 min
